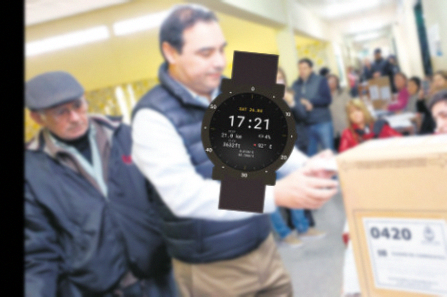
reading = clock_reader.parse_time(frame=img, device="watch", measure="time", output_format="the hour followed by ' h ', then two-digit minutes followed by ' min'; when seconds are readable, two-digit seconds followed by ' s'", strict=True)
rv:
17 h 21 min
